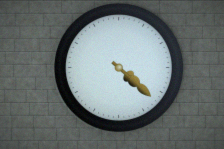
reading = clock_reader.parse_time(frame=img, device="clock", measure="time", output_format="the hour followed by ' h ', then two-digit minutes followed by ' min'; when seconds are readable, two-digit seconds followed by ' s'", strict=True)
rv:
4 h 22 min
